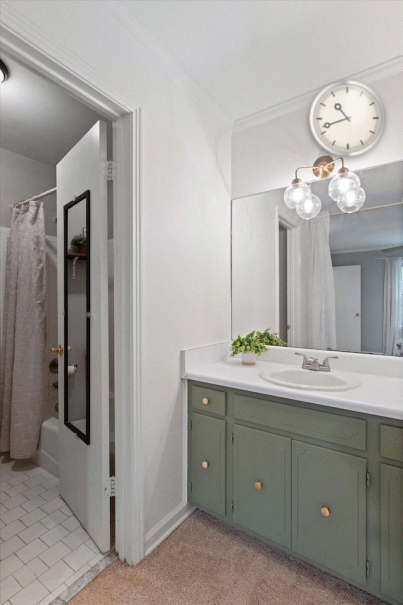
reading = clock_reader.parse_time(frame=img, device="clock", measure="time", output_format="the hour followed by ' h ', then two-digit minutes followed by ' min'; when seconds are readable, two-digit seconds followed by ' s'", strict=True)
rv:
10 h 42 min
